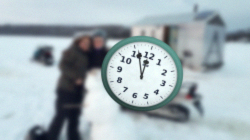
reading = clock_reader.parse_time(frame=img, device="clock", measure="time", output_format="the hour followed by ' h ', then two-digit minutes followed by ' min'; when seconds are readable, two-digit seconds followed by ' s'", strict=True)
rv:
11 h 56 min
